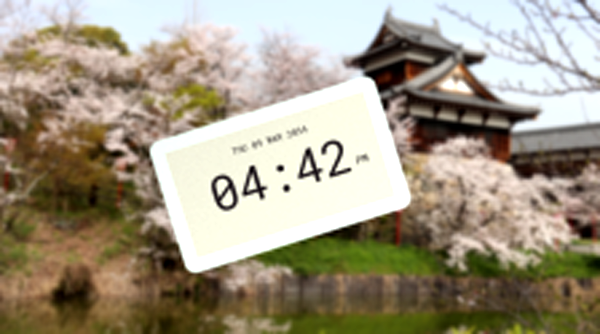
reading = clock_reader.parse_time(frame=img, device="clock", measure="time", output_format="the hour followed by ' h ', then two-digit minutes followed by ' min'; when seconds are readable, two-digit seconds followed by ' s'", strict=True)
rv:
4 h 42 min
